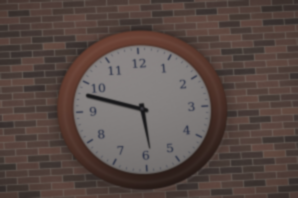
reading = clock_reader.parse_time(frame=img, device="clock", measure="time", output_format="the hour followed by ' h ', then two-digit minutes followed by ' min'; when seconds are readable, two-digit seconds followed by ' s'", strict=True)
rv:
5 h 48 min
